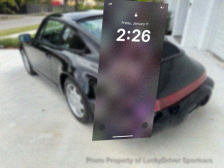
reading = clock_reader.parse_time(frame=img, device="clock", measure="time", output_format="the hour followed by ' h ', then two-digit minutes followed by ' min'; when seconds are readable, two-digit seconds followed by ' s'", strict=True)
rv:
2 h 26 min
